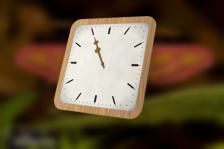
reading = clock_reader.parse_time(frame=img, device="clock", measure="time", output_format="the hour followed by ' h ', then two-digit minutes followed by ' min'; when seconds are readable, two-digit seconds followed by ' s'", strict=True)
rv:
10 h 55 min
